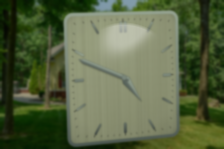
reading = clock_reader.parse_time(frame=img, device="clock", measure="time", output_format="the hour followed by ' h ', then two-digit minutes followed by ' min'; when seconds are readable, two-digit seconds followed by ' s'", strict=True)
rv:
4 h 49 min
